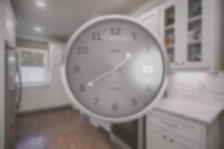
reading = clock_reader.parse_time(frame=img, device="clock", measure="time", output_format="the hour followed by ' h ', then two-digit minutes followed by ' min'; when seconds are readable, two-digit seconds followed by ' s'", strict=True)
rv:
1 h 40 min
